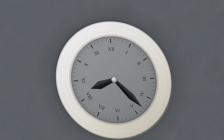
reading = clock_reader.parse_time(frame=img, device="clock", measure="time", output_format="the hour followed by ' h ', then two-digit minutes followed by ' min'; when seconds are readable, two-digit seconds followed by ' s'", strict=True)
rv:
8 h 23 min
